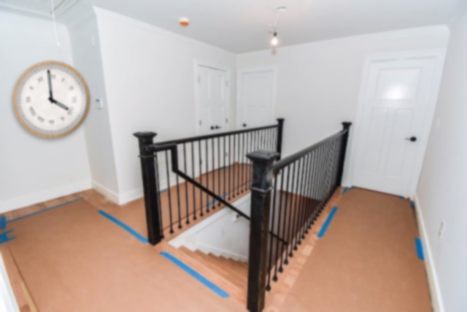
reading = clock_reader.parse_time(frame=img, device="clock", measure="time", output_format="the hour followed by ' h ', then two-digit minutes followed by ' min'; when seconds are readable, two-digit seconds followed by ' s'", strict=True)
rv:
3 h 59 min
